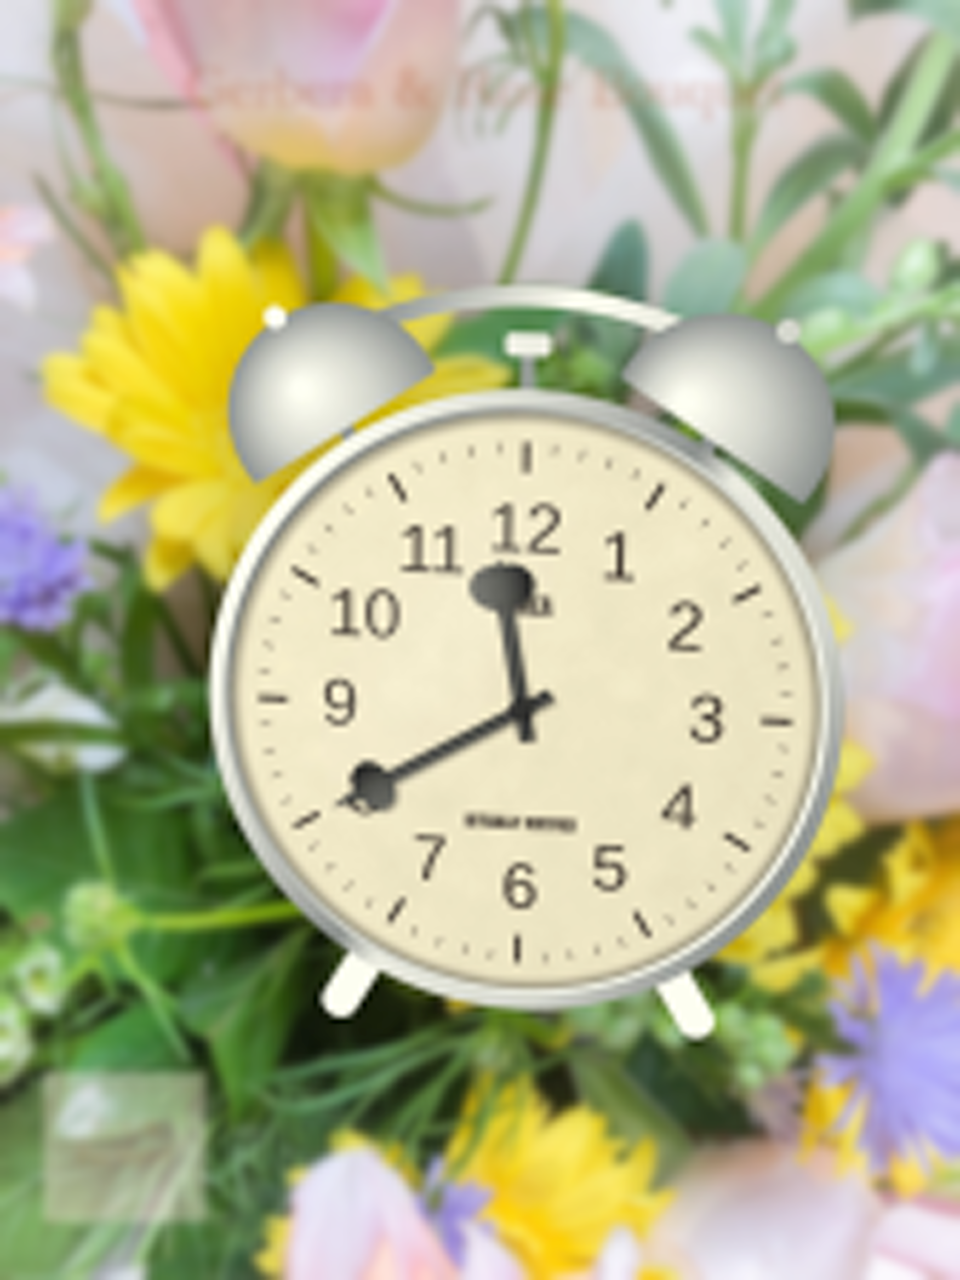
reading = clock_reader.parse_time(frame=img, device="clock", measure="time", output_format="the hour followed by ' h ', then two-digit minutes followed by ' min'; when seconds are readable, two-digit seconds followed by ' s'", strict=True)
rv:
11 h 40 min
